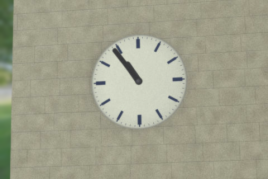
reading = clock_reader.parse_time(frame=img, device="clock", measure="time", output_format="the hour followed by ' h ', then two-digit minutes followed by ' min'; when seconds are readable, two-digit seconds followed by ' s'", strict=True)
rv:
10 h 54 min
